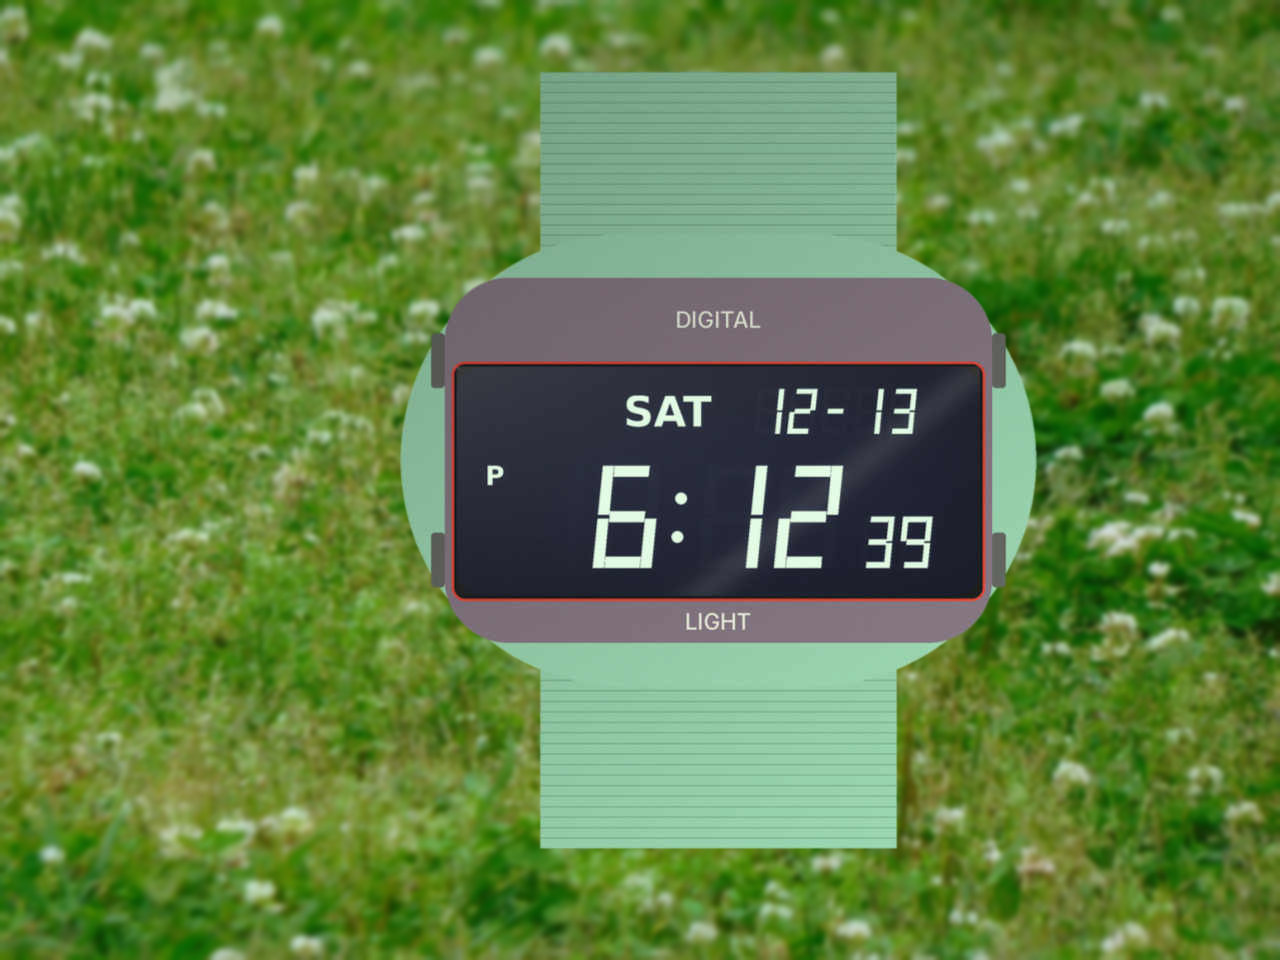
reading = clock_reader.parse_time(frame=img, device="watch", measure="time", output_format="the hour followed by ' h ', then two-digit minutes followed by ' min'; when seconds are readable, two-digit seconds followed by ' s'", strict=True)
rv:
6 h 12 min 39 s
